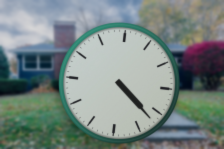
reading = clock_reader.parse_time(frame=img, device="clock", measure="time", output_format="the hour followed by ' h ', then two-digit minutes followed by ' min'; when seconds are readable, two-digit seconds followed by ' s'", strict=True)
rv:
4 h 22 min
